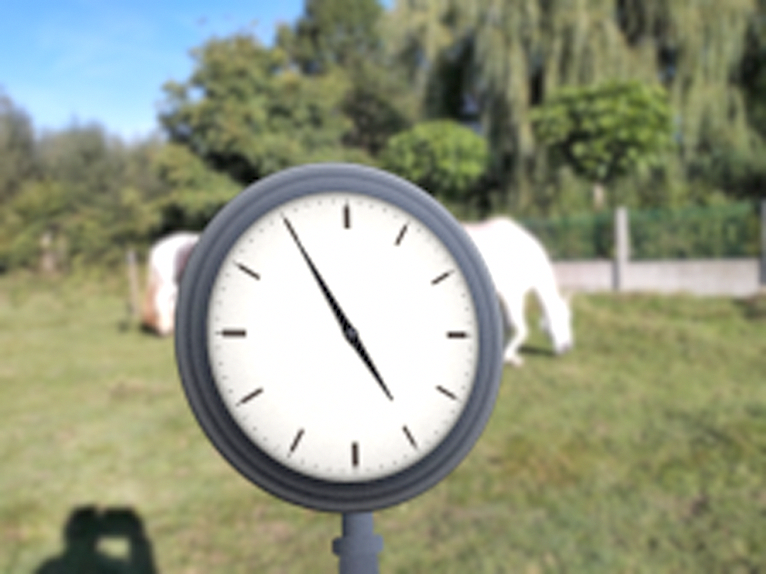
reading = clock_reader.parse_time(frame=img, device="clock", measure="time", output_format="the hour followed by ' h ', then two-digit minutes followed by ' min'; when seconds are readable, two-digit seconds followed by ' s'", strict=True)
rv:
4 h 55 min
